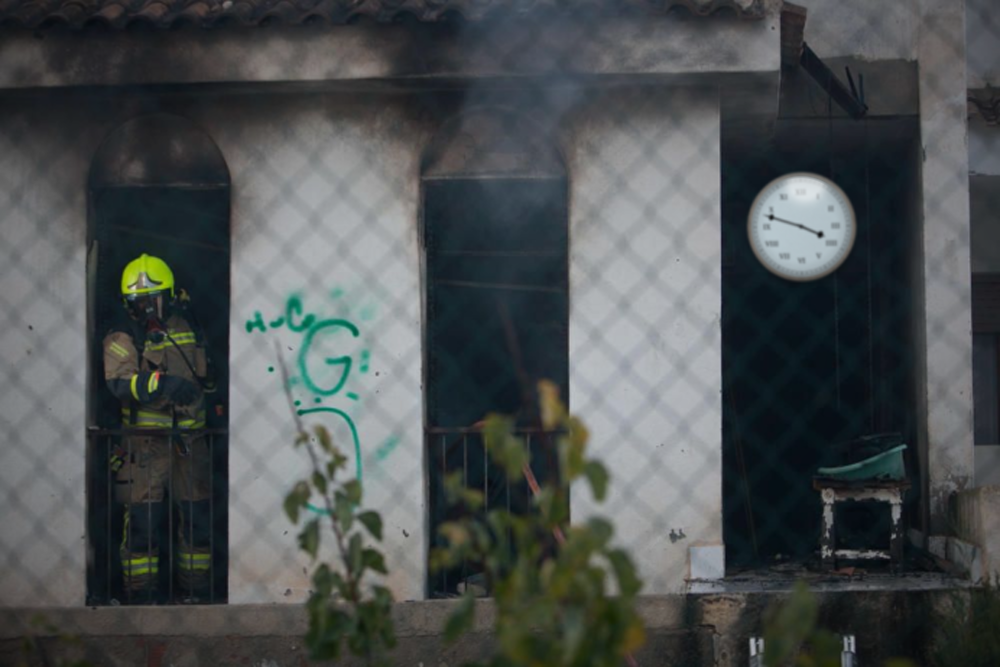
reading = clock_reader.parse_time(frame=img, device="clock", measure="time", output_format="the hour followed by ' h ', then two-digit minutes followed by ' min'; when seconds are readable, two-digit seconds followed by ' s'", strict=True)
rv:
3 h 48 min
